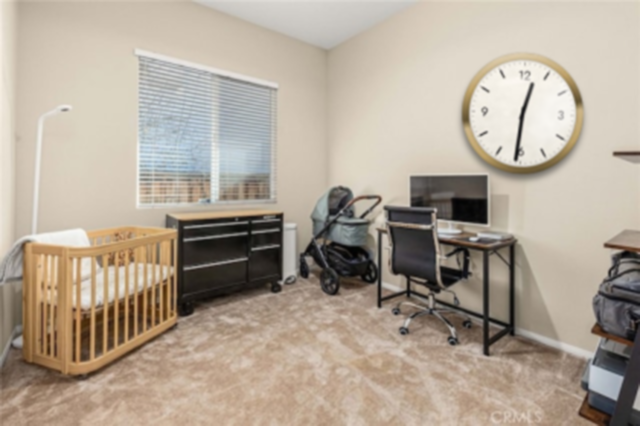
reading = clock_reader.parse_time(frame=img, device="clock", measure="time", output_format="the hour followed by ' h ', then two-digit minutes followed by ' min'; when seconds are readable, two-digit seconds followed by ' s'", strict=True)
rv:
12 h 31 min
